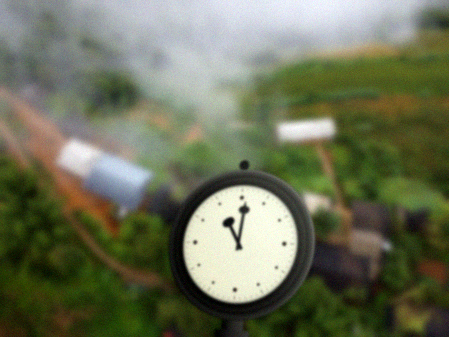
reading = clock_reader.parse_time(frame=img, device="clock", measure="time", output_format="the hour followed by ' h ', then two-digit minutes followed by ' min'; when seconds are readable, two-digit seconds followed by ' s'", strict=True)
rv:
11 h 01 min
